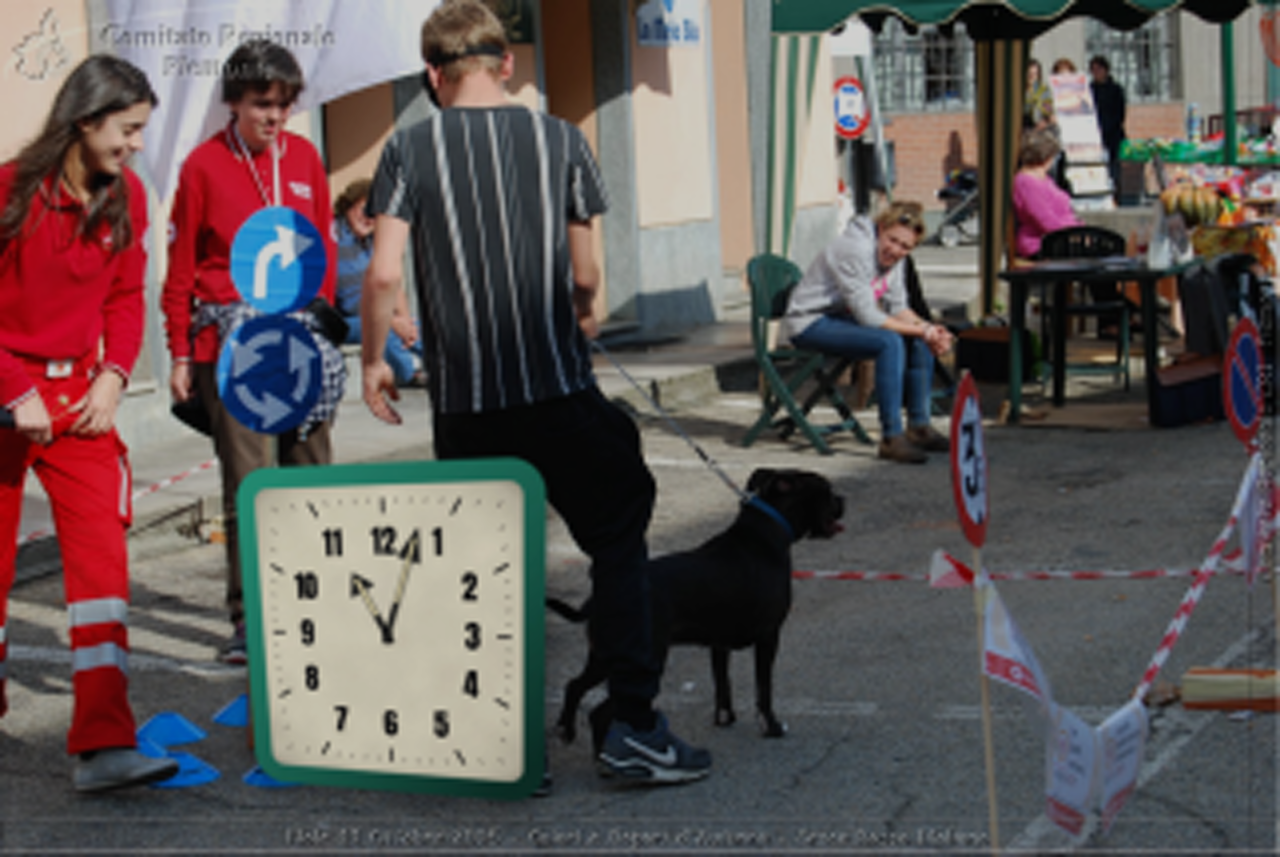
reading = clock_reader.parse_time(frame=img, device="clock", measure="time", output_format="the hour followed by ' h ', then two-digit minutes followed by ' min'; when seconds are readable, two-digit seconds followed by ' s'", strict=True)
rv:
11 h 03 min
